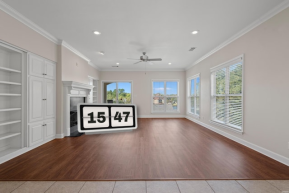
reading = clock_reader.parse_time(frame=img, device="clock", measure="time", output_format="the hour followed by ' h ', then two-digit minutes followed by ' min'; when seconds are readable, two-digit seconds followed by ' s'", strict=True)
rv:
15 h 47 min
